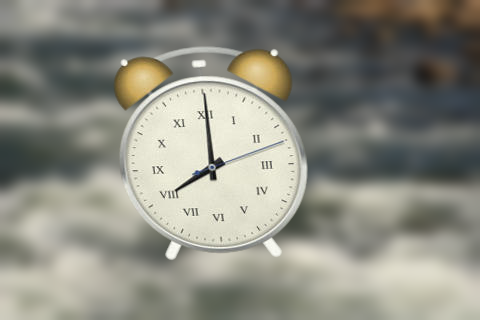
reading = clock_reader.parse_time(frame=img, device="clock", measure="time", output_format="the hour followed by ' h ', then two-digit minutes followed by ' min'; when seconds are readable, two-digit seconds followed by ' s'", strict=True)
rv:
8 h 00 min 12 s
